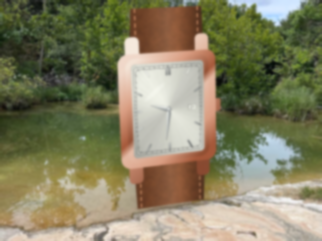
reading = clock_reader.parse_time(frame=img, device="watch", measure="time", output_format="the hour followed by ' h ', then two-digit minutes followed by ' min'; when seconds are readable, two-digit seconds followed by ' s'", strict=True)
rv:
9 h 31 min
